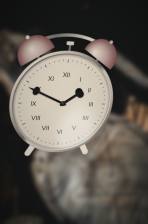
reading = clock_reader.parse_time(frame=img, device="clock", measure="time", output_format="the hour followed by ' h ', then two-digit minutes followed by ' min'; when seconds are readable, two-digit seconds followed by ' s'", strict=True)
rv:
1 h 49 min
